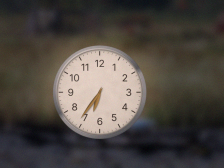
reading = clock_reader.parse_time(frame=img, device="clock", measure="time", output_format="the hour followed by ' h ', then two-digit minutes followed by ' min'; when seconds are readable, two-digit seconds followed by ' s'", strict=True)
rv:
6 h 36 min
